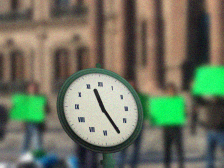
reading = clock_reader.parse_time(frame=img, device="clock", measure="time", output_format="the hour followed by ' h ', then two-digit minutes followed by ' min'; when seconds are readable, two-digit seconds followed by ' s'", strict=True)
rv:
11 h 25 min
